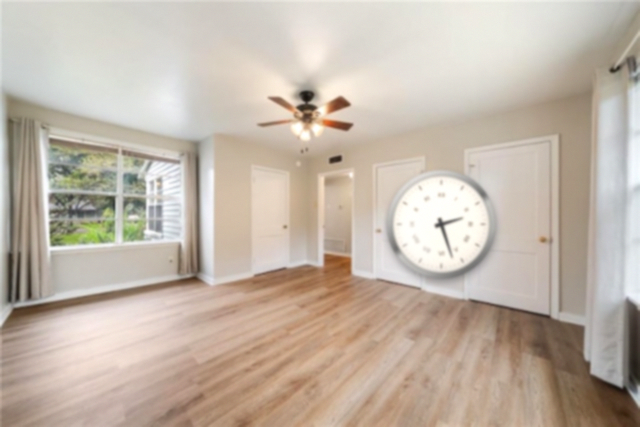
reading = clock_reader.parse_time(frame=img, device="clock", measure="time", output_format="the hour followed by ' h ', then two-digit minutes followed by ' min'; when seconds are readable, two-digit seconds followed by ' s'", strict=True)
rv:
2 h 27 min
